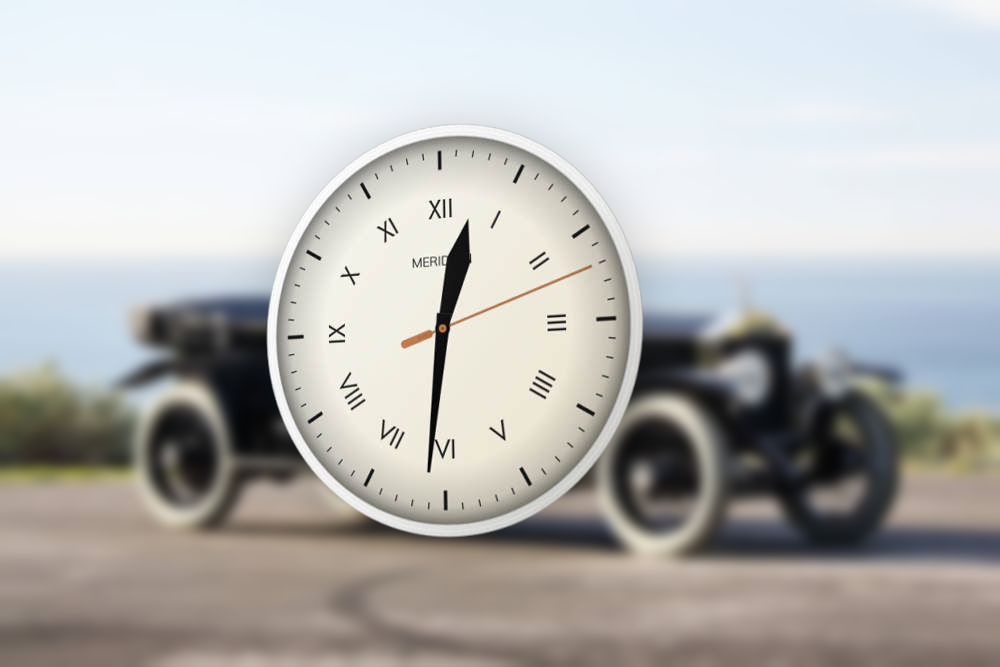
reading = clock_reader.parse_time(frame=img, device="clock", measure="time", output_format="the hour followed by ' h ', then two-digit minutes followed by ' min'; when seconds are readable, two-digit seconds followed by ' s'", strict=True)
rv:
12 h 31 min 12 s
